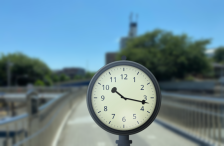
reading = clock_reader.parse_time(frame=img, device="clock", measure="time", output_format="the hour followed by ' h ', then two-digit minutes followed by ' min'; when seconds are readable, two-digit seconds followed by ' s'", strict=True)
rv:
10 h 17 min
